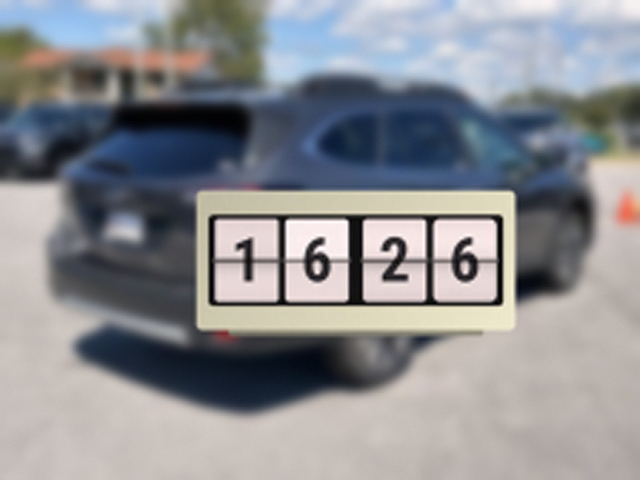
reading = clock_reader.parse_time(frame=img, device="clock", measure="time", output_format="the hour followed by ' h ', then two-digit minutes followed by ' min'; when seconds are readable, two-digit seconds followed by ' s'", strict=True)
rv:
16 h 26 min
